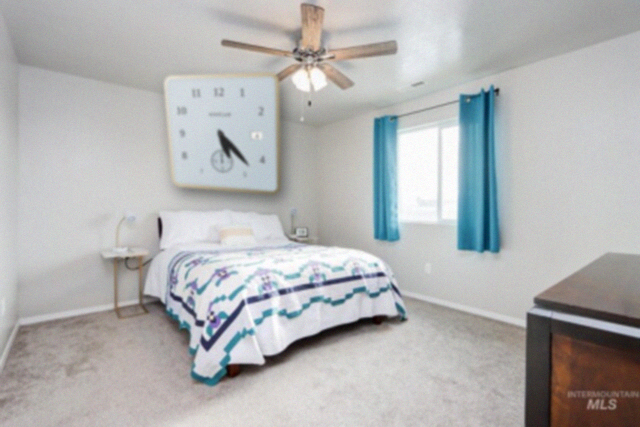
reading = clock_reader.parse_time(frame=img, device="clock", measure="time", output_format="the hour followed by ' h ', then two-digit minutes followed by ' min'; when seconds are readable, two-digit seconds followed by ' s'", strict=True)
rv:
5 h 23 min
